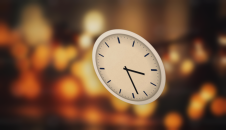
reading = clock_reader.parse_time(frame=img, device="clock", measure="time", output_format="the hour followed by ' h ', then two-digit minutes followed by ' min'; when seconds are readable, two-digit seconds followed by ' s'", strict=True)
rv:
3 h 28 min
